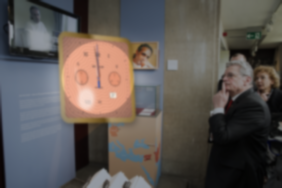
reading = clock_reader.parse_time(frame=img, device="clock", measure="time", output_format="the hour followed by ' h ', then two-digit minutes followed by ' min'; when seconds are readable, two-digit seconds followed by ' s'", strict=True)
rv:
11 h 59 min
